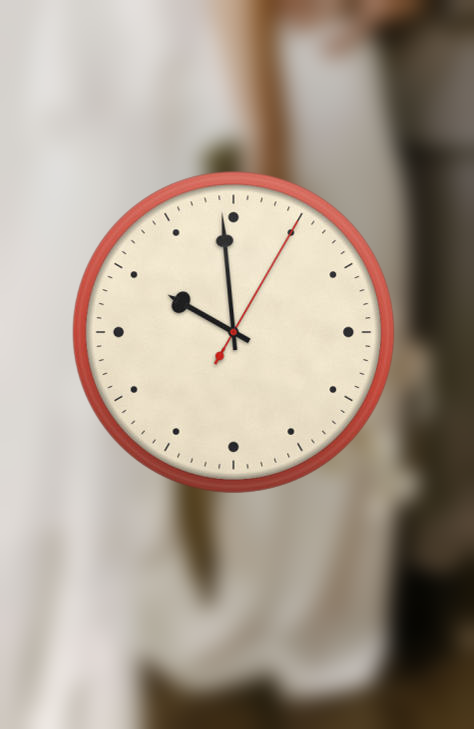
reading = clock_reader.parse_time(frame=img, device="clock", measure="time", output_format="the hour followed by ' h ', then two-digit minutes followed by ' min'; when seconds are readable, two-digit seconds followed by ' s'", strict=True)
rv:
9 h 59 min 05 s
